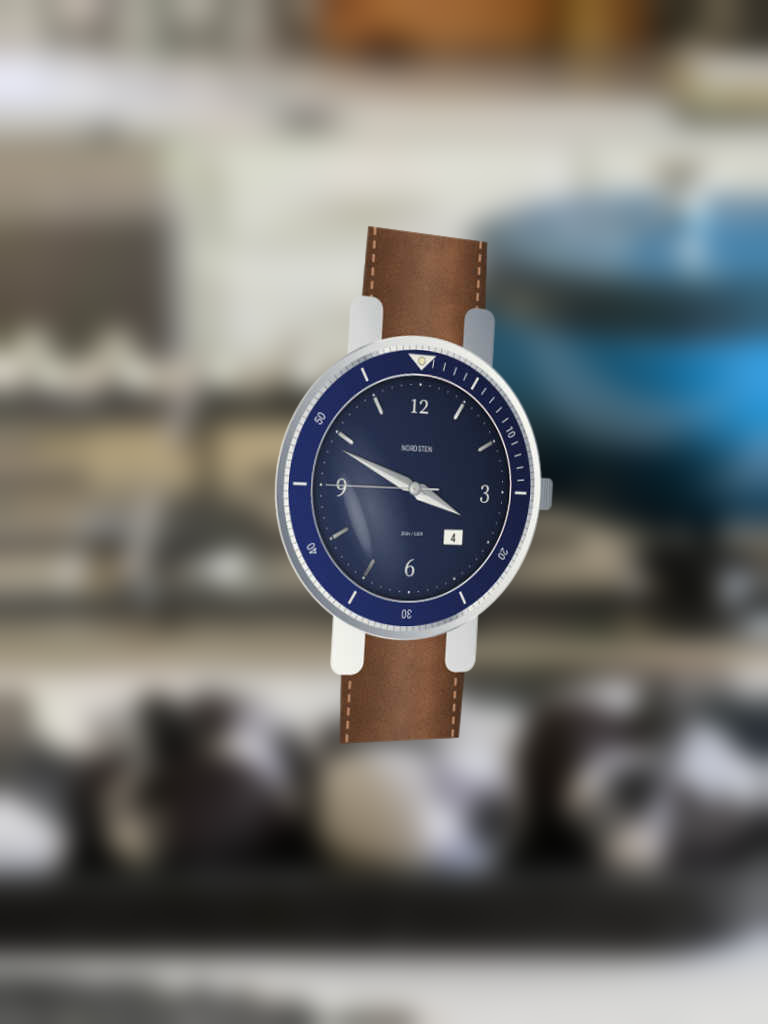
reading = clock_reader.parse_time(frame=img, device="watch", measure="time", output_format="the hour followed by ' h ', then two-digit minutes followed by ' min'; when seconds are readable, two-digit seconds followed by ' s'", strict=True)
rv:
3 h 48 min 45 s
